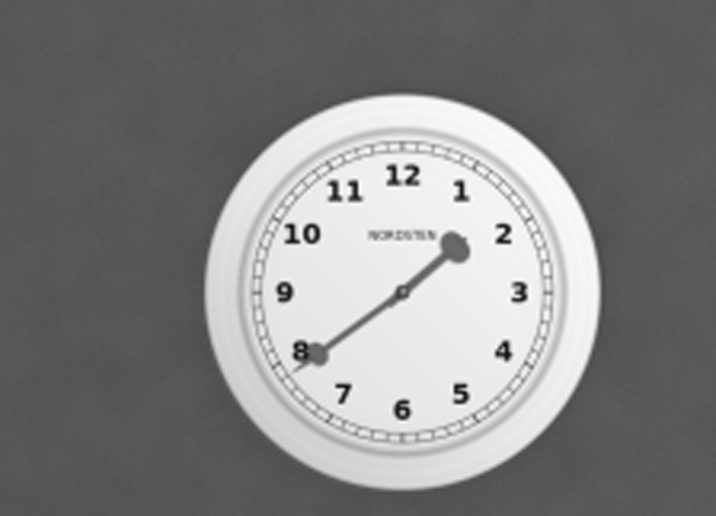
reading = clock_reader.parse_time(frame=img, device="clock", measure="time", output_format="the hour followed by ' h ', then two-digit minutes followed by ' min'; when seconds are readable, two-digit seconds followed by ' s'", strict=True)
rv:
1 h 39 min
